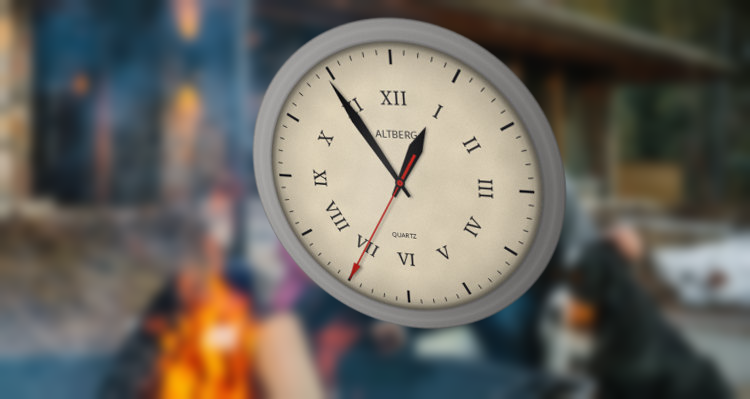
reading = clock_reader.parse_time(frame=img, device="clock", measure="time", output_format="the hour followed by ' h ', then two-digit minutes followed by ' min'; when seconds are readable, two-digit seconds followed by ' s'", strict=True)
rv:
12 h 54 min 35 s
